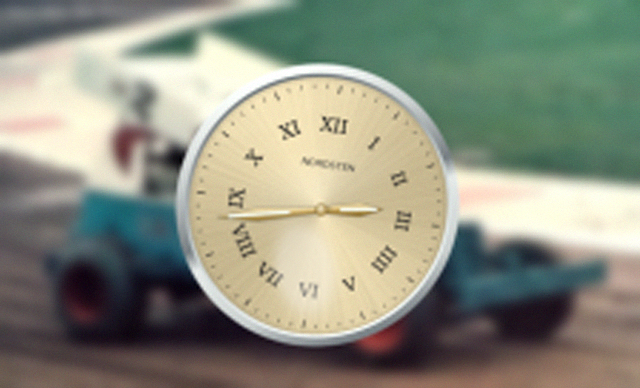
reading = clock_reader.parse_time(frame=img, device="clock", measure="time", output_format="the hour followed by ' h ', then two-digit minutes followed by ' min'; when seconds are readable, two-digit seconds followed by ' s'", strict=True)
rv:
2 h 43 min
